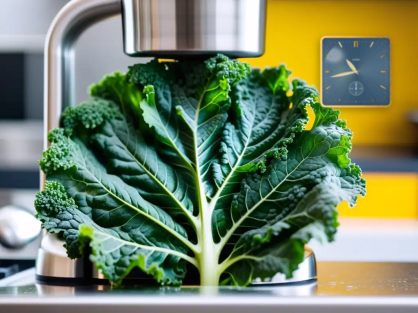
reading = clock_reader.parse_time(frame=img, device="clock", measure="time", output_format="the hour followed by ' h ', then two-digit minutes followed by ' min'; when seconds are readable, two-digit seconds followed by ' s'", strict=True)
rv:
10 h 43 min
